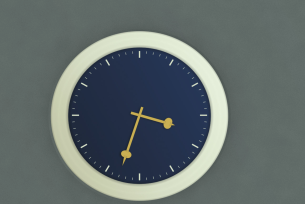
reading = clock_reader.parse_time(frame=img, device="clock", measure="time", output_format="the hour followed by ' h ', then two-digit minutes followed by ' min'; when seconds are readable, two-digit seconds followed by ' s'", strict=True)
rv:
3 h 33 min
